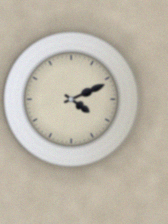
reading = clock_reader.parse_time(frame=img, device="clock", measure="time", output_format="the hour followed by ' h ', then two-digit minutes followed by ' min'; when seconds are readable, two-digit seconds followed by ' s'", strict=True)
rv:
4 h 11 min
